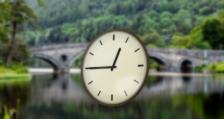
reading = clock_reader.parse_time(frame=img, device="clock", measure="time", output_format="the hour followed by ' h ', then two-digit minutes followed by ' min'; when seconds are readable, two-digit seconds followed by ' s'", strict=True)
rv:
12 h 45 min
